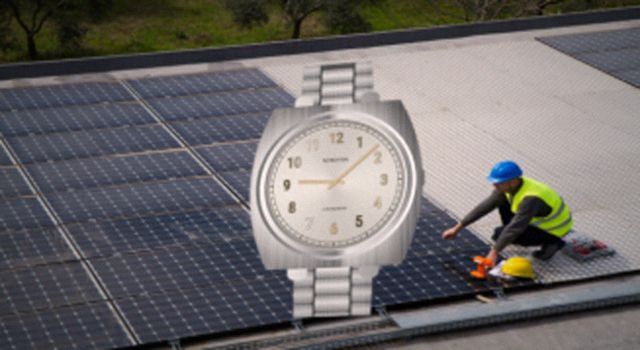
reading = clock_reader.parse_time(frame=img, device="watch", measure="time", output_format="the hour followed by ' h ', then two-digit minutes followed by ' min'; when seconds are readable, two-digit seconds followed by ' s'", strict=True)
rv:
9 h 08 min
